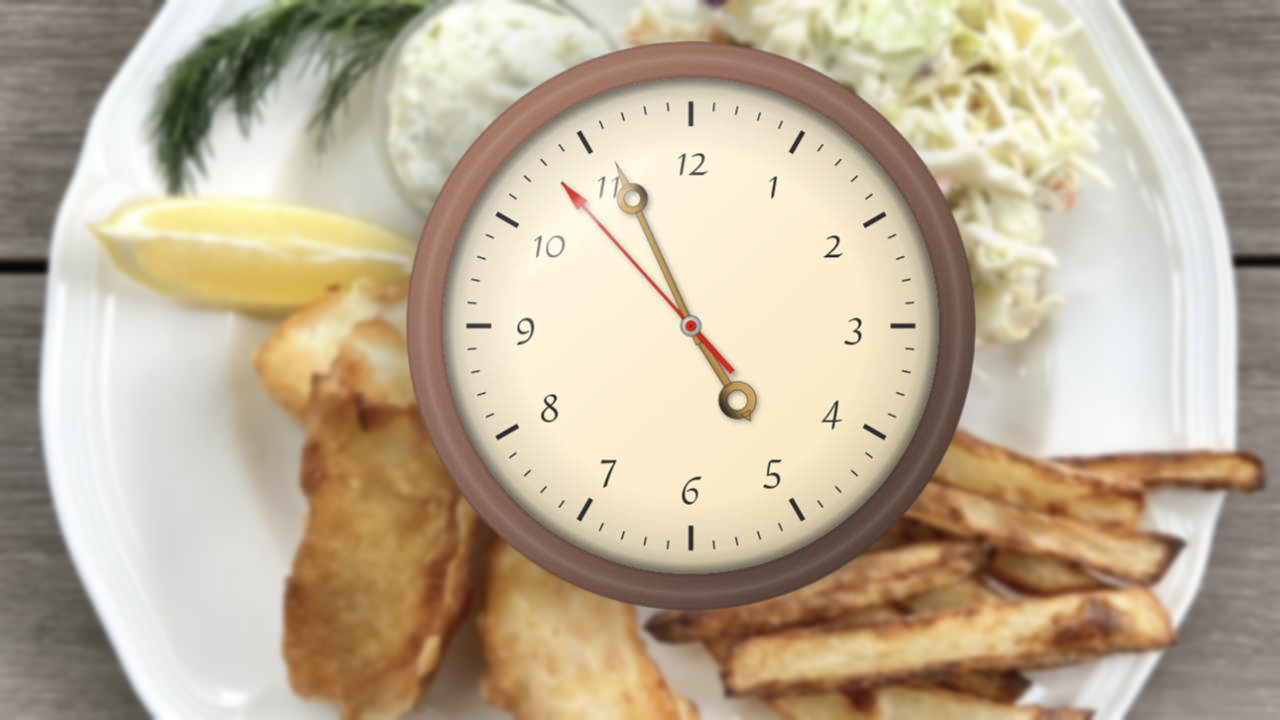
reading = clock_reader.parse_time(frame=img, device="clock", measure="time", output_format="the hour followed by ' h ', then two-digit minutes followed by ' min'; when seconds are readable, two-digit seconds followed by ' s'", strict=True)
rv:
4 h 55 min 53 s
